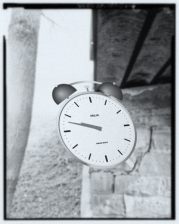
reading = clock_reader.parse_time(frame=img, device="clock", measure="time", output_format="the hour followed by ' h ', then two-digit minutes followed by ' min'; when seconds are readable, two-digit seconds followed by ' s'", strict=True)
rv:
9 h 48 min
